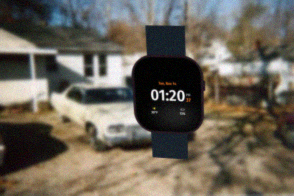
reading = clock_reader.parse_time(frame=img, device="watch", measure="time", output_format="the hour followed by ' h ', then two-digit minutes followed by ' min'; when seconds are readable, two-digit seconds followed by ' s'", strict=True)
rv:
1 h 20 min
